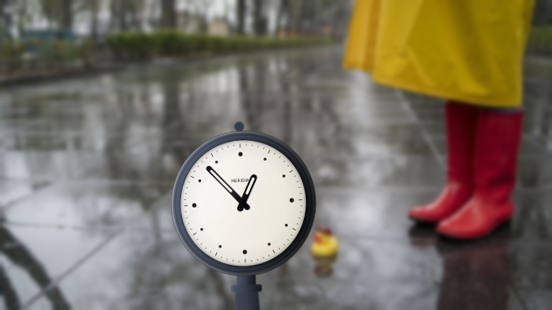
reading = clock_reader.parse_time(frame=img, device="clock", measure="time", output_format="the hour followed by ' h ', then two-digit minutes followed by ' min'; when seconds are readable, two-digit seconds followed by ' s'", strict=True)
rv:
12 h 53 min
